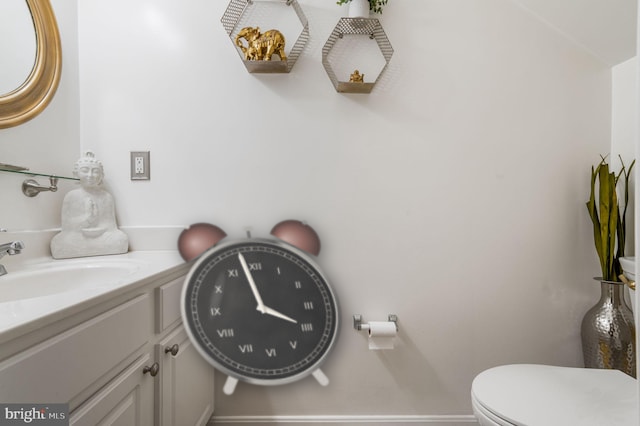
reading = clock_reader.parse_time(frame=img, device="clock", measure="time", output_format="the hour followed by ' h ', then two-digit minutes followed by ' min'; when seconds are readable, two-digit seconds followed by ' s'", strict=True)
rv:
3 h 58 min
